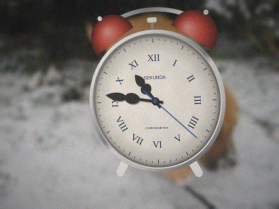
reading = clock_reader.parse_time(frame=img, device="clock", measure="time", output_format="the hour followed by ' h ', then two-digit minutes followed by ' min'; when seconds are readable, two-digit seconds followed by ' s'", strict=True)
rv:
10 h 46 min 22 s
